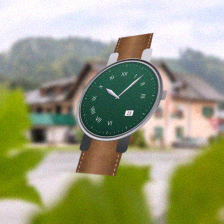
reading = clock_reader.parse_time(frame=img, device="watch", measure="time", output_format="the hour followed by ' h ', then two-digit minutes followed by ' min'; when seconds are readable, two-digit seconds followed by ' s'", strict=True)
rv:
10 h 07 min
